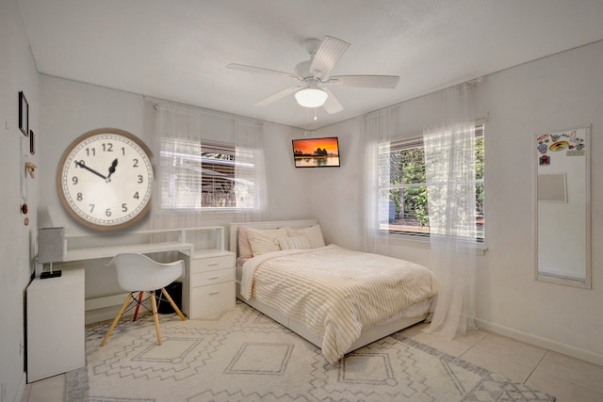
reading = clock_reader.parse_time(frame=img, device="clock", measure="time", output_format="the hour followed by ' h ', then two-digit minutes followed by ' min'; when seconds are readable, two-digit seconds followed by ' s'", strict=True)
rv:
12 h 50 min
